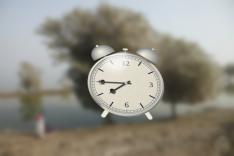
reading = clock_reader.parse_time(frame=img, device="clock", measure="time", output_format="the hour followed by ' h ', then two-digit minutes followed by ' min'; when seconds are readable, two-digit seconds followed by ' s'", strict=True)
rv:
7 h 45 min
